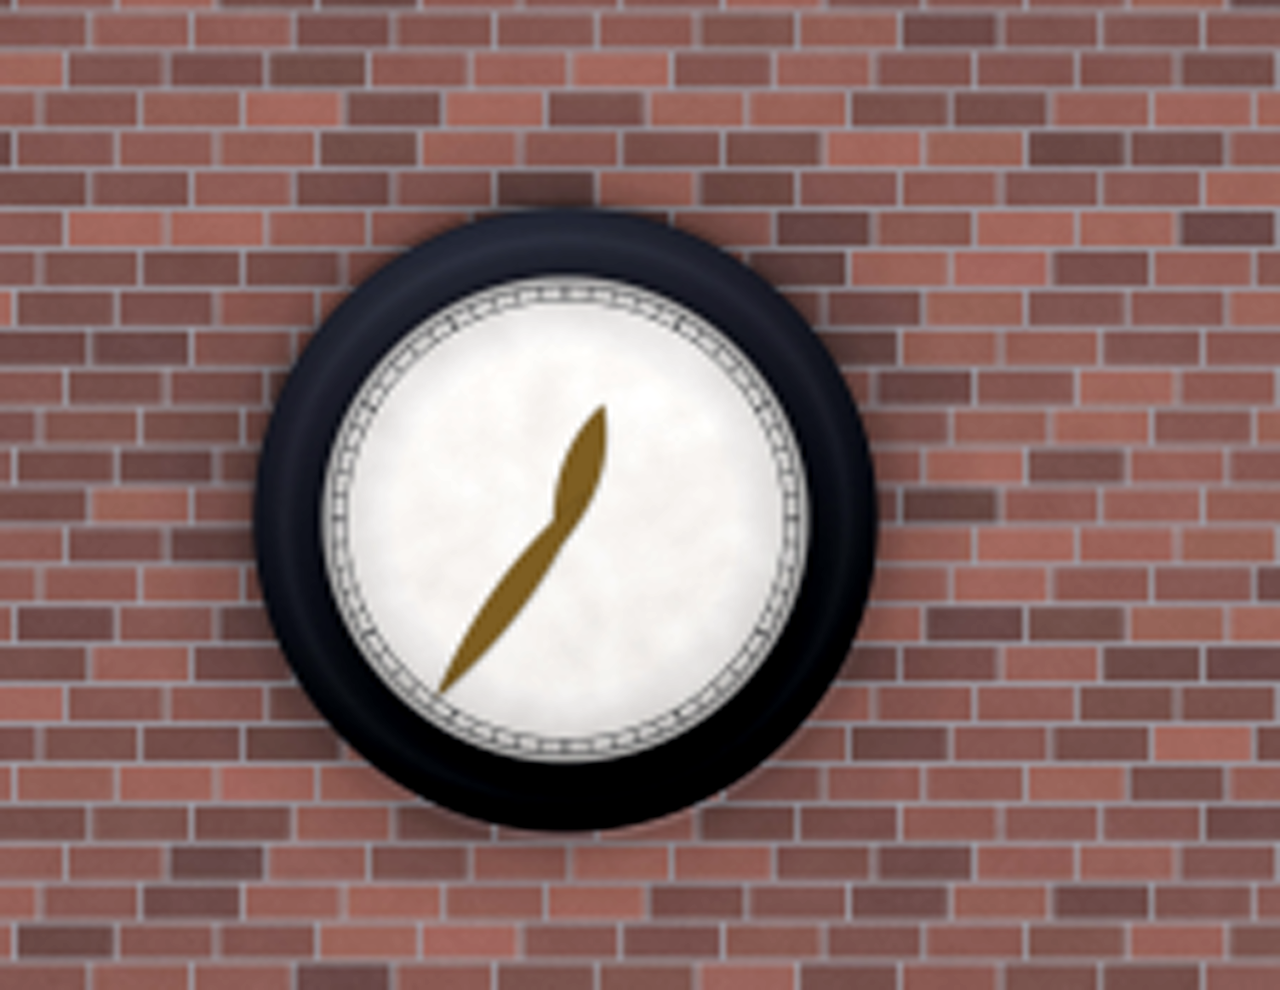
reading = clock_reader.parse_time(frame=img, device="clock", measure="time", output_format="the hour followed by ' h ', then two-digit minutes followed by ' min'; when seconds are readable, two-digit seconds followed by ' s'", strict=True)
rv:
12 h 36 min
